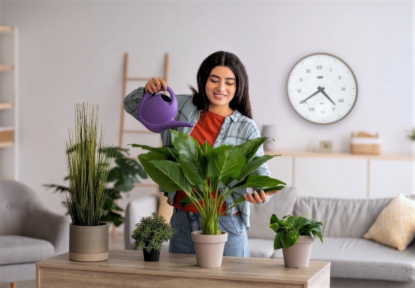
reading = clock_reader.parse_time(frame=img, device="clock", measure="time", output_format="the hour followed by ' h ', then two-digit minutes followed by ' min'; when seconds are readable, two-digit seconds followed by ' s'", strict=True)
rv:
4 h 40 min
